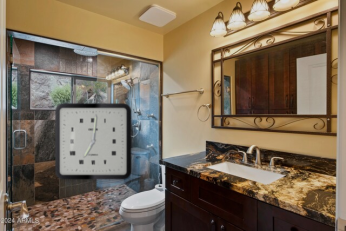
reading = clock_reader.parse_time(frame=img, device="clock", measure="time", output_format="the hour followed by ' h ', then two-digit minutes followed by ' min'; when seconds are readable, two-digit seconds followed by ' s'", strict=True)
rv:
7 h 01 min
